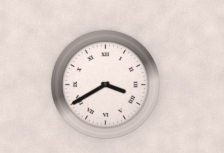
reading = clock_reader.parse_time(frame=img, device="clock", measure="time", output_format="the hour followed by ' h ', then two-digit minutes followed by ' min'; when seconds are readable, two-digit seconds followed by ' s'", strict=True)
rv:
3 h 40 min
